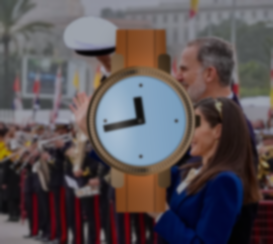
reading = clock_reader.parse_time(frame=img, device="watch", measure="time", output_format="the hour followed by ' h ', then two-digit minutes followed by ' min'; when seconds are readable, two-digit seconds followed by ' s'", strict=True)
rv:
11 h 43 min
